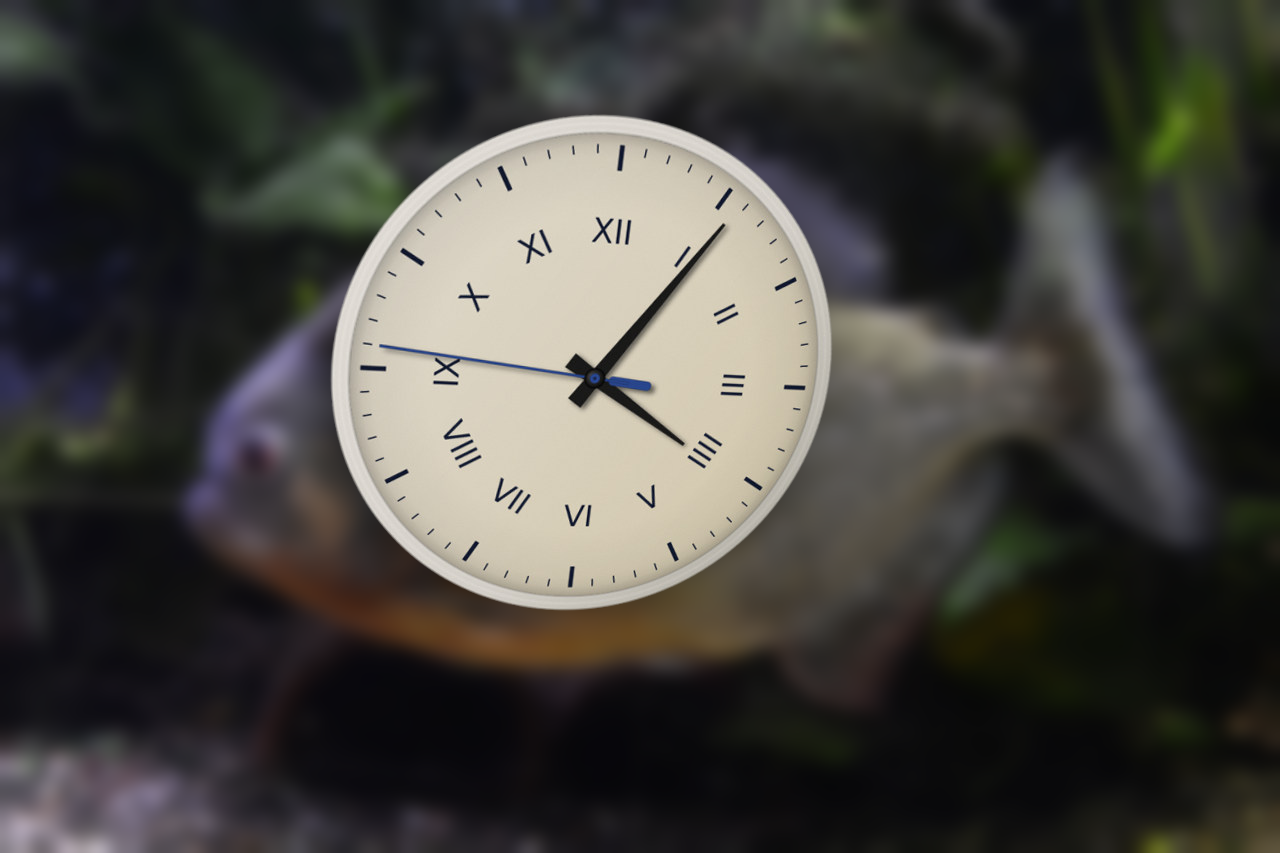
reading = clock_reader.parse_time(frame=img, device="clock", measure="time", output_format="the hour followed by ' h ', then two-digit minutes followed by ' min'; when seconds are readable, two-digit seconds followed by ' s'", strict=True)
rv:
4 h 05 min 46 s
